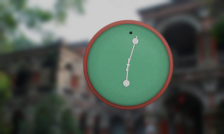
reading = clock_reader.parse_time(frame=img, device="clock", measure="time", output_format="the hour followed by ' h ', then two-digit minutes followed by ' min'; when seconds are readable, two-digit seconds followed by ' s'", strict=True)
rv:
6 h 02 min
